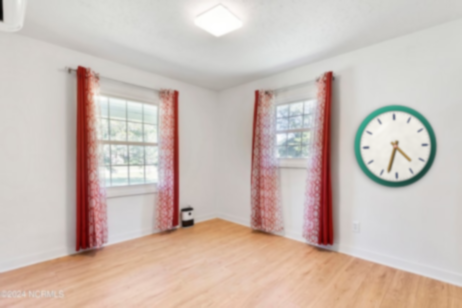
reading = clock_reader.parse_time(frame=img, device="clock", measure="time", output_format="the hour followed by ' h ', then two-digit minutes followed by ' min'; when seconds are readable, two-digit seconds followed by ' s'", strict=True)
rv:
4 h 33 min
